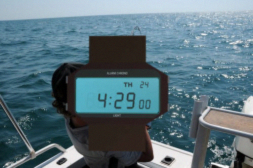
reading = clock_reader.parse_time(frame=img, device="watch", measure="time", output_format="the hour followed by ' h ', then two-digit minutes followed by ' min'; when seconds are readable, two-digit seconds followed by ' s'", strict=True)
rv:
4 h 29 min 00 s
